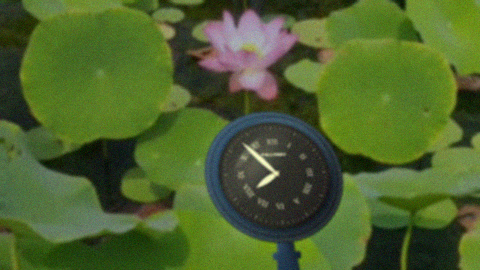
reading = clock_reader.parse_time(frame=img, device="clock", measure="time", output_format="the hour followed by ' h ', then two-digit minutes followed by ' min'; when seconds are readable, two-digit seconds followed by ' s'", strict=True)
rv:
7 h 53 min
